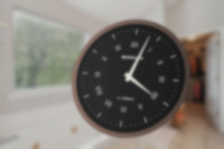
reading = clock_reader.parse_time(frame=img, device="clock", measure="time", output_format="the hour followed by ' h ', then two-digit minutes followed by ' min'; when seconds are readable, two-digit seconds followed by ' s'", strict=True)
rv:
4 h 03 min
